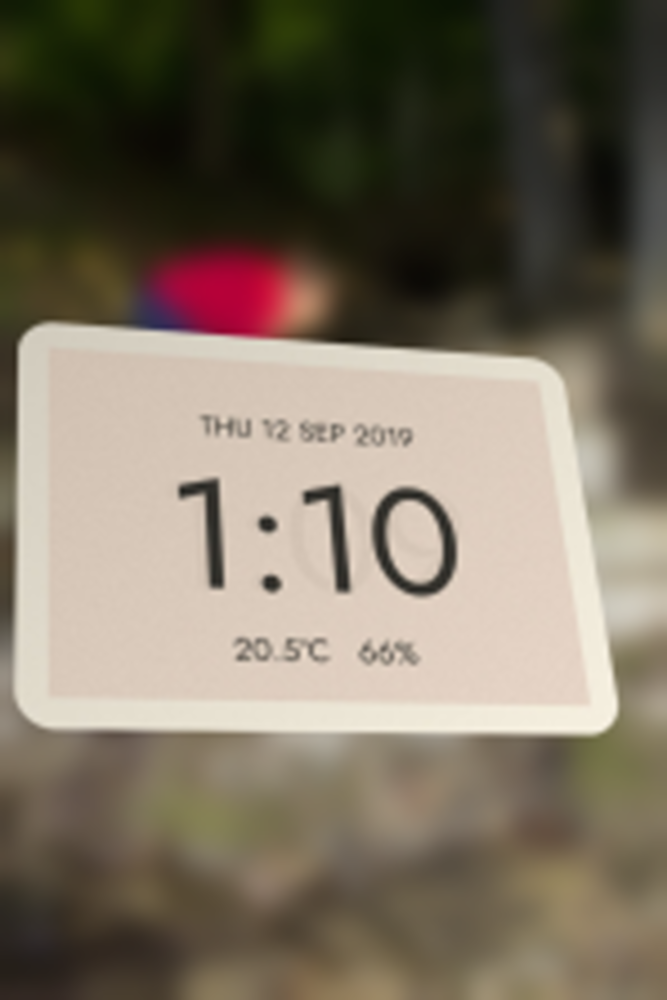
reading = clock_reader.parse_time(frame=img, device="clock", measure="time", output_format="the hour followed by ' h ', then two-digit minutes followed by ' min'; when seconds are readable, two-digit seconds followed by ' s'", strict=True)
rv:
1 h 10 min
